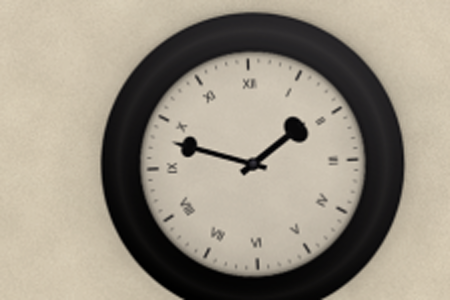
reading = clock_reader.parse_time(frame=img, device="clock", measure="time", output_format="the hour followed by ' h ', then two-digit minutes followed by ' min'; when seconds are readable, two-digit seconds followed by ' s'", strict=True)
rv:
1 h 48 min
